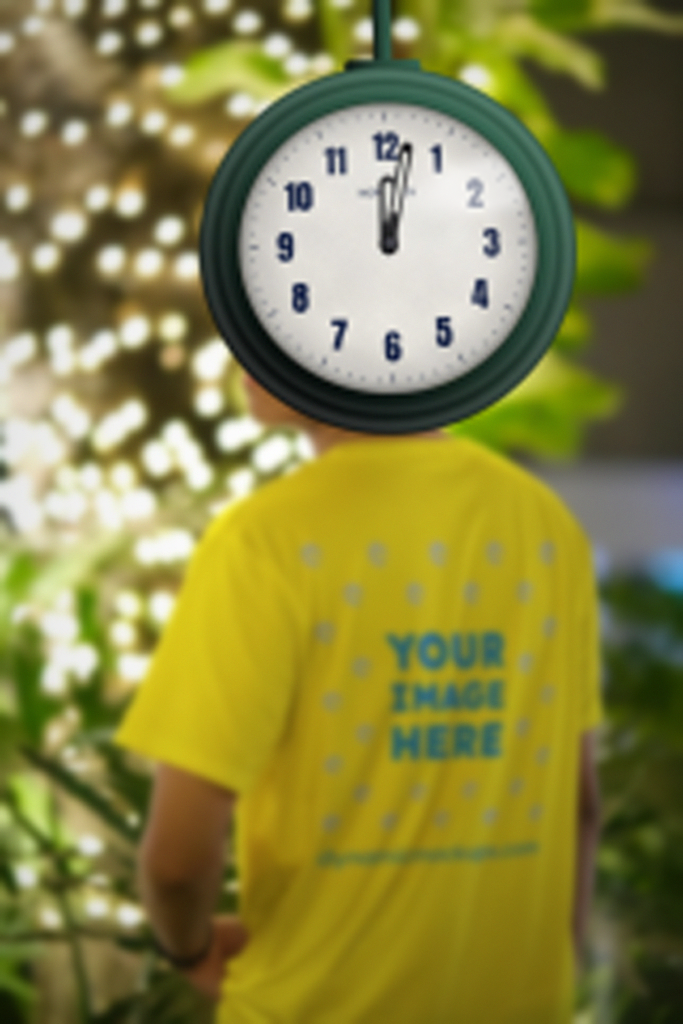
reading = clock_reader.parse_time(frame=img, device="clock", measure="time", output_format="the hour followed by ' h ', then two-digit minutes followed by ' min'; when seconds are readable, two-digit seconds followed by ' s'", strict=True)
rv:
12 h 02 min
